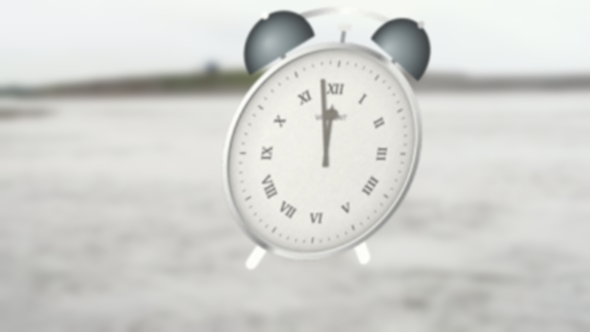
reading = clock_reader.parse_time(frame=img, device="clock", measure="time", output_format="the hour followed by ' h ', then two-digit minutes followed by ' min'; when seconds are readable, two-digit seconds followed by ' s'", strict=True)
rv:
11 h 58 min
